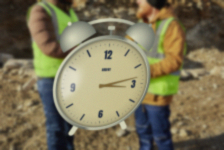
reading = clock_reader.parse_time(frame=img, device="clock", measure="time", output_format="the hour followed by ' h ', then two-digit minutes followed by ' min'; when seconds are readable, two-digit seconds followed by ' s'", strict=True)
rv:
3 h 13 min
